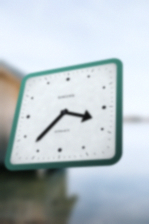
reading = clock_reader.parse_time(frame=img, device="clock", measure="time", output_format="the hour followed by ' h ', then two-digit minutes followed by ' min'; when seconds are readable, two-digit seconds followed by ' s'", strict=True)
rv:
3 h 37 min
